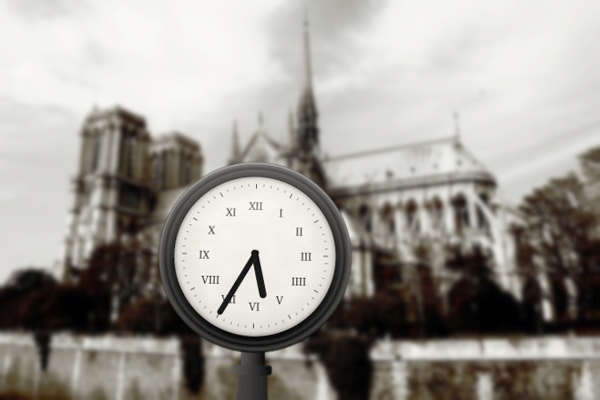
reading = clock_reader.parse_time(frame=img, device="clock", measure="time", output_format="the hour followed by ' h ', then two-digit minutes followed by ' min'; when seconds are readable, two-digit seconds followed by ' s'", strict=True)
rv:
5 h 35 min
